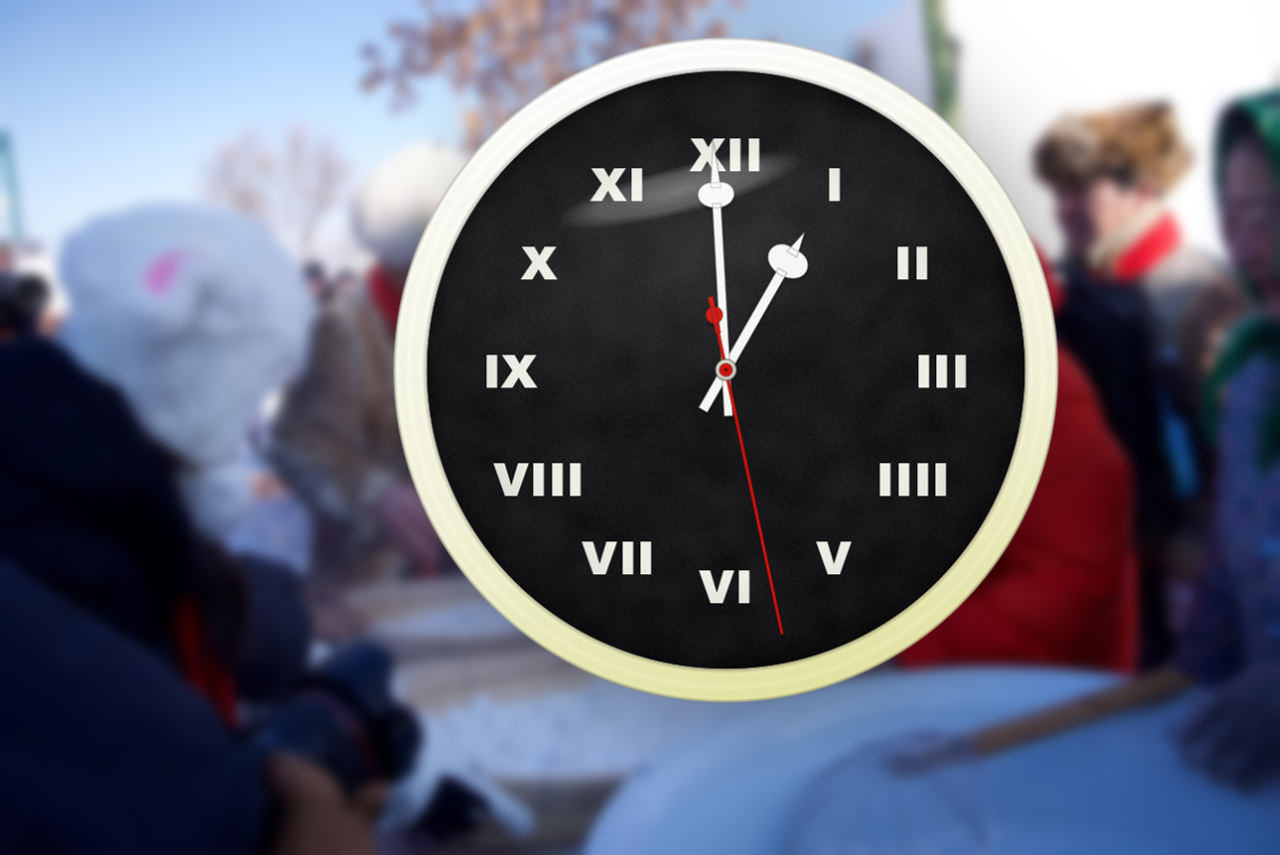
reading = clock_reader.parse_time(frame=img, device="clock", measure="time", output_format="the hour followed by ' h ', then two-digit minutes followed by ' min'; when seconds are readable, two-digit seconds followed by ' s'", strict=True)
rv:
12 h 59 min 28 s
